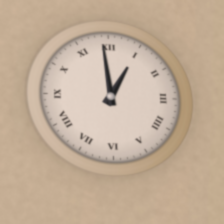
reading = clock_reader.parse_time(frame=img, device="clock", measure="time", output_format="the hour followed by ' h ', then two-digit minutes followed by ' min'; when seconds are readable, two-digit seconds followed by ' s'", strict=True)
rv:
12 h 59 min
